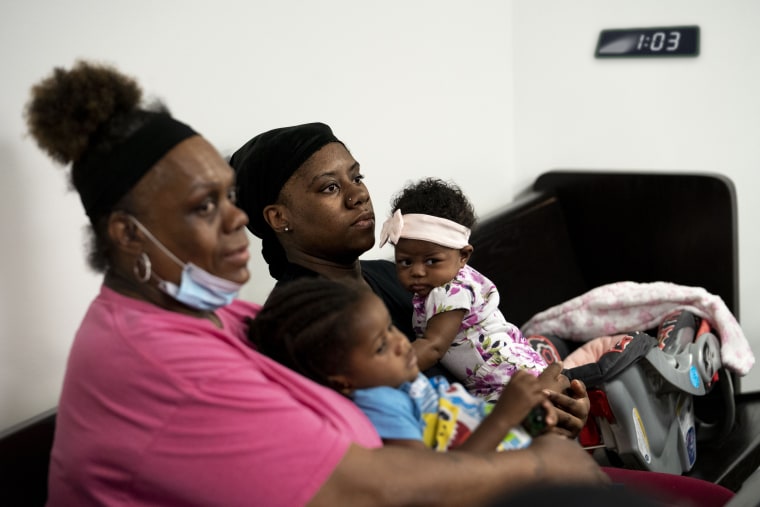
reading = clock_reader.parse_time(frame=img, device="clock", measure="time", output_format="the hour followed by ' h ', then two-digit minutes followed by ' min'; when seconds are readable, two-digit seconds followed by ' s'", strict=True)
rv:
1 h 03 min
